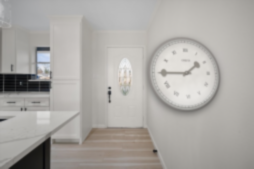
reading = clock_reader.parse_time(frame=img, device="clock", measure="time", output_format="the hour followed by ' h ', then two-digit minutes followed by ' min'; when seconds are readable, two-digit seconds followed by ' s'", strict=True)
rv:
1 h 45 min
